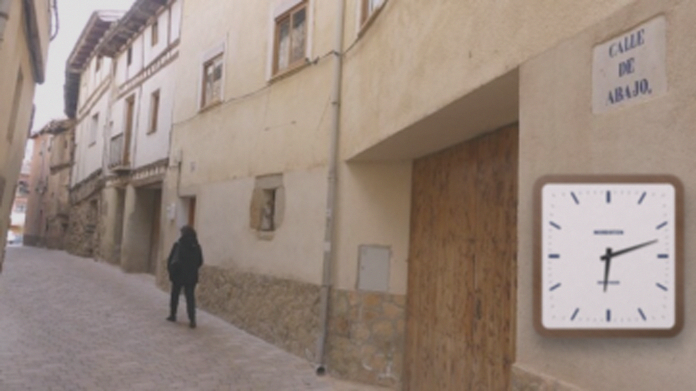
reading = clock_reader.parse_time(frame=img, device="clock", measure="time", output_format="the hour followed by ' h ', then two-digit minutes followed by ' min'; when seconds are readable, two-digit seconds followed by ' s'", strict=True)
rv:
6 h 12 min
